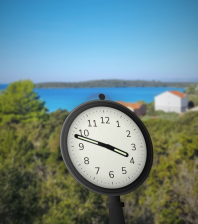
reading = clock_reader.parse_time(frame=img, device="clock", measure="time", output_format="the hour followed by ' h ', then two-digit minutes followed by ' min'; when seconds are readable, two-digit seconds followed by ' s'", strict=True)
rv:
3 h 48 min
